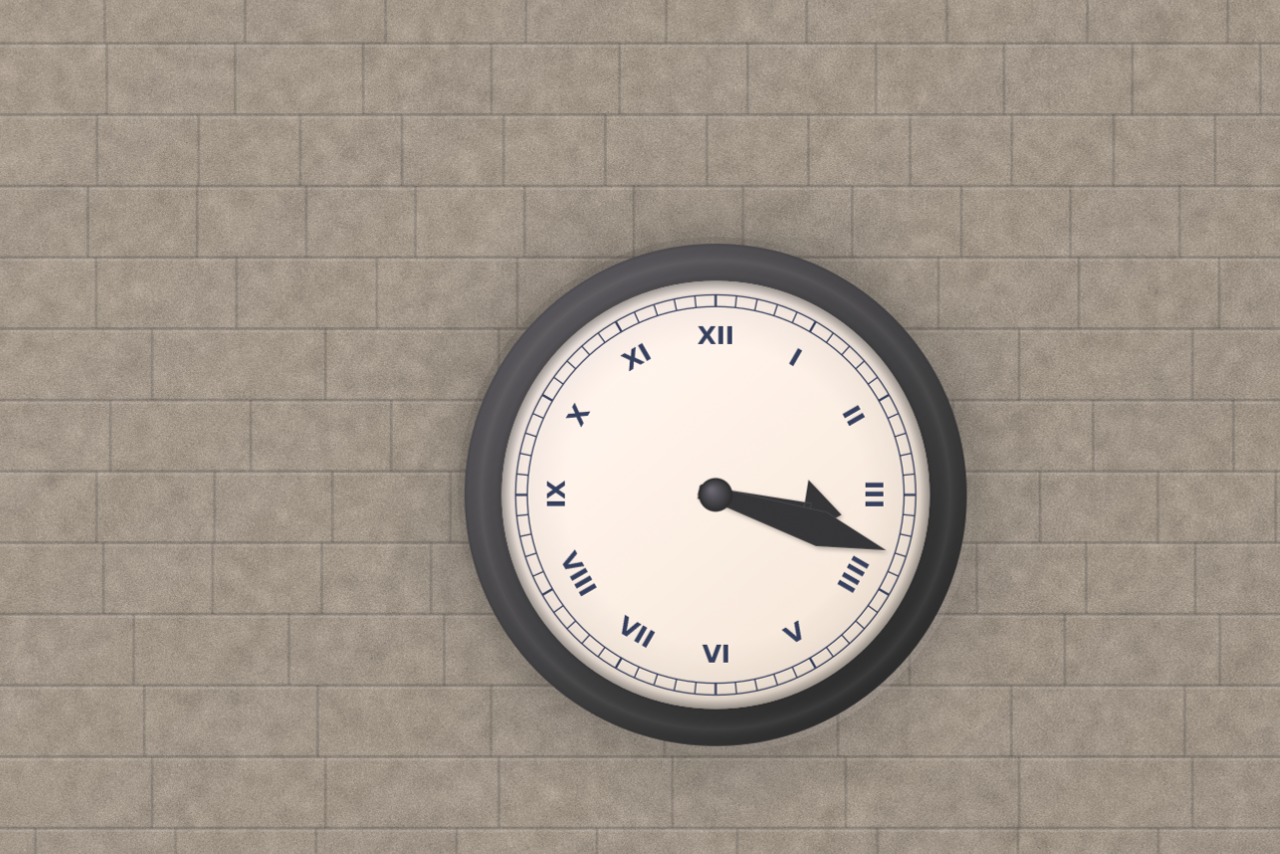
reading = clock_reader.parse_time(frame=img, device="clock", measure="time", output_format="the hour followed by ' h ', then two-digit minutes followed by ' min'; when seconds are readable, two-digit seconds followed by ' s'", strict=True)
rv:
3 h 18 min
